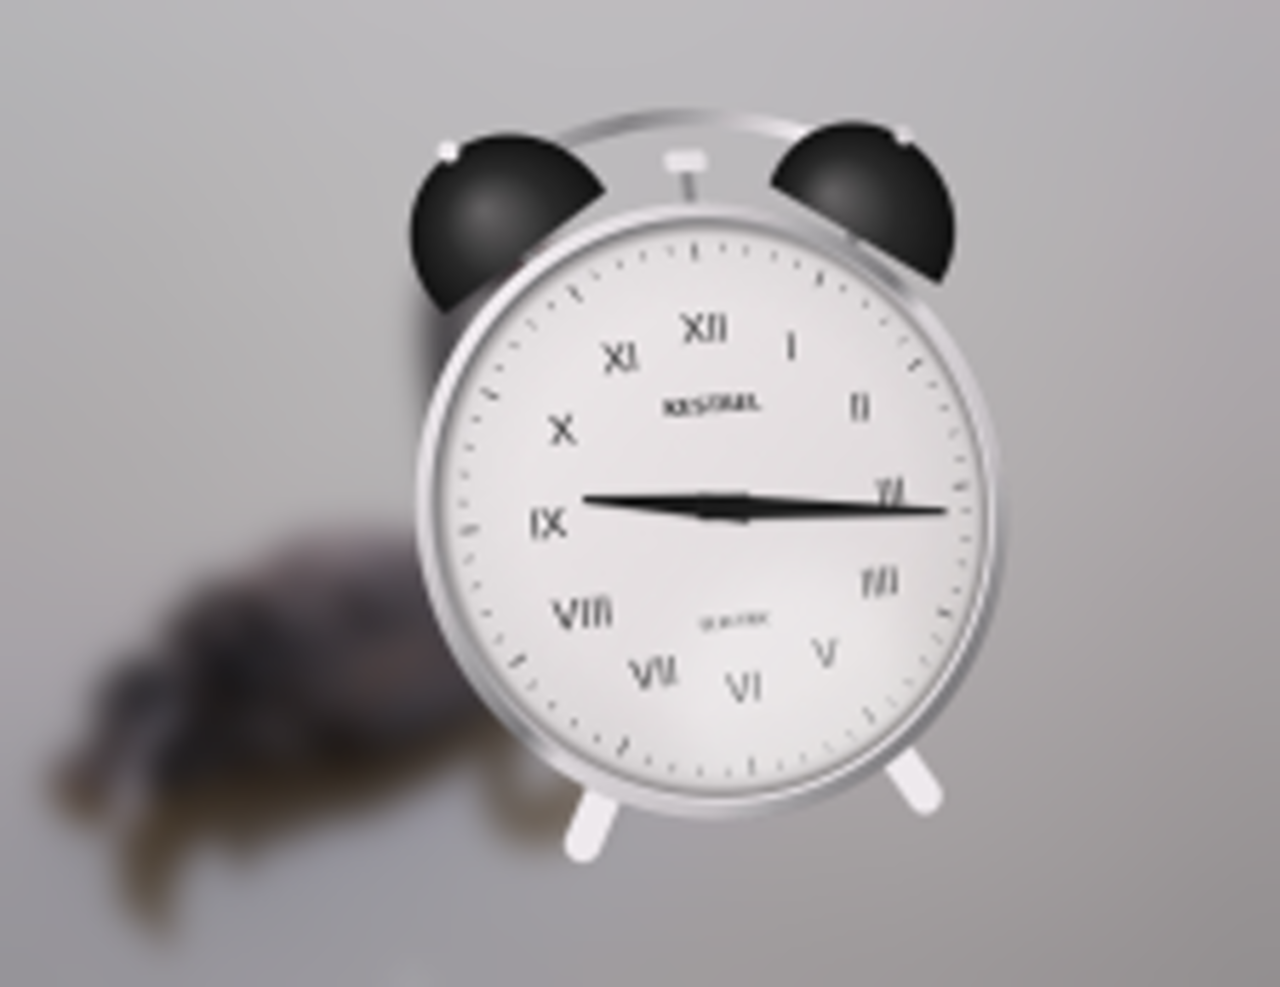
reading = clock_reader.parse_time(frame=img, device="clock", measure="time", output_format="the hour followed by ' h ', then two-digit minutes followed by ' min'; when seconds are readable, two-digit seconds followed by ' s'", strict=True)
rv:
9 h 16 min
